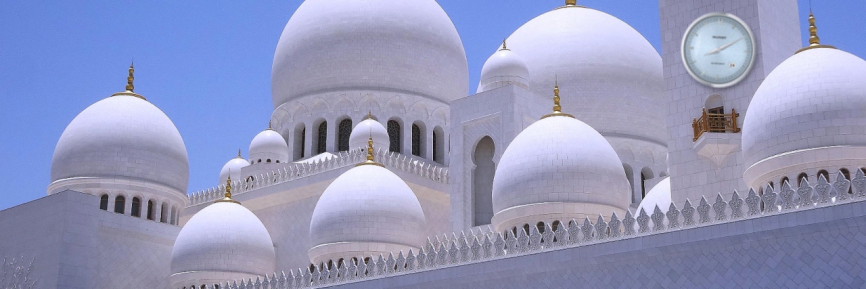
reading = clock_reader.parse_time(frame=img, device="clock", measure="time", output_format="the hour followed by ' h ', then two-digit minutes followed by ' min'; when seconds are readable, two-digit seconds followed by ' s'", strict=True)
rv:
8 h 10 min
